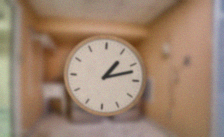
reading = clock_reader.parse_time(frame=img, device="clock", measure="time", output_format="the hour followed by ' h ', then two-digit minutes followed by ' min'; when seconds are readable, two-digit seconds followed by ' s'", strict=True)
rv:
1 h 12 min
